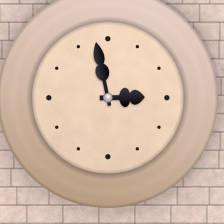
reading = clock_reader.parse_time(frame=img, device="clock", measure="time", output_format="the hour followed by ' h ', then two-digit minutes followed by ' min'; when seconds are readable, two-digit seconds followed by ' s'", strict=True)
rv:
2 h 58 min
